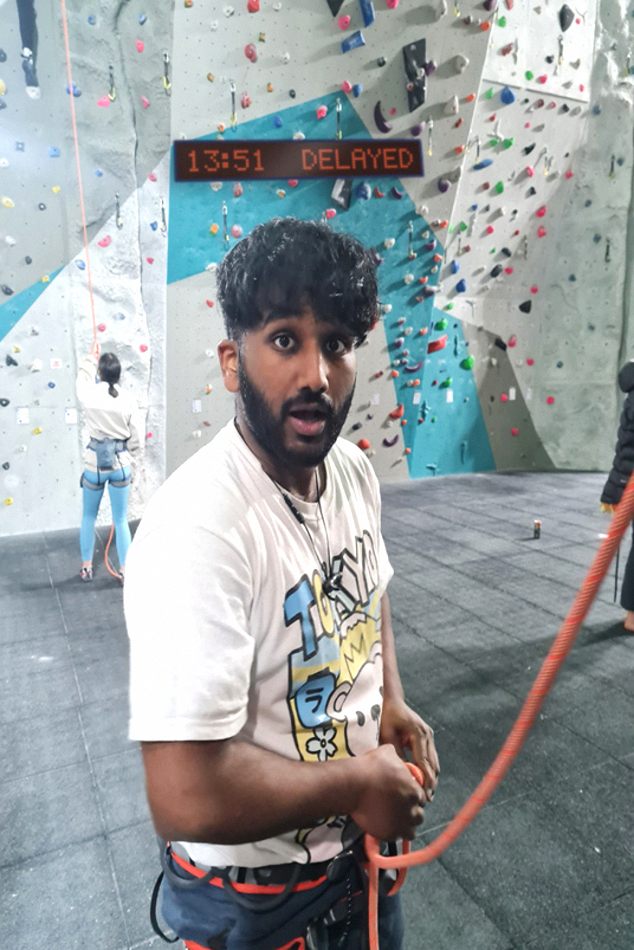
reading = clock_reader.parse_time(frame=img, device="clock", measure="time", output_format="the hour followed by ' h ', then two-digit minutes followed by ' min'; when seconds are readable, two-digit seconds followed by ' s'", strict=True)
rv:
13 h 51 min
